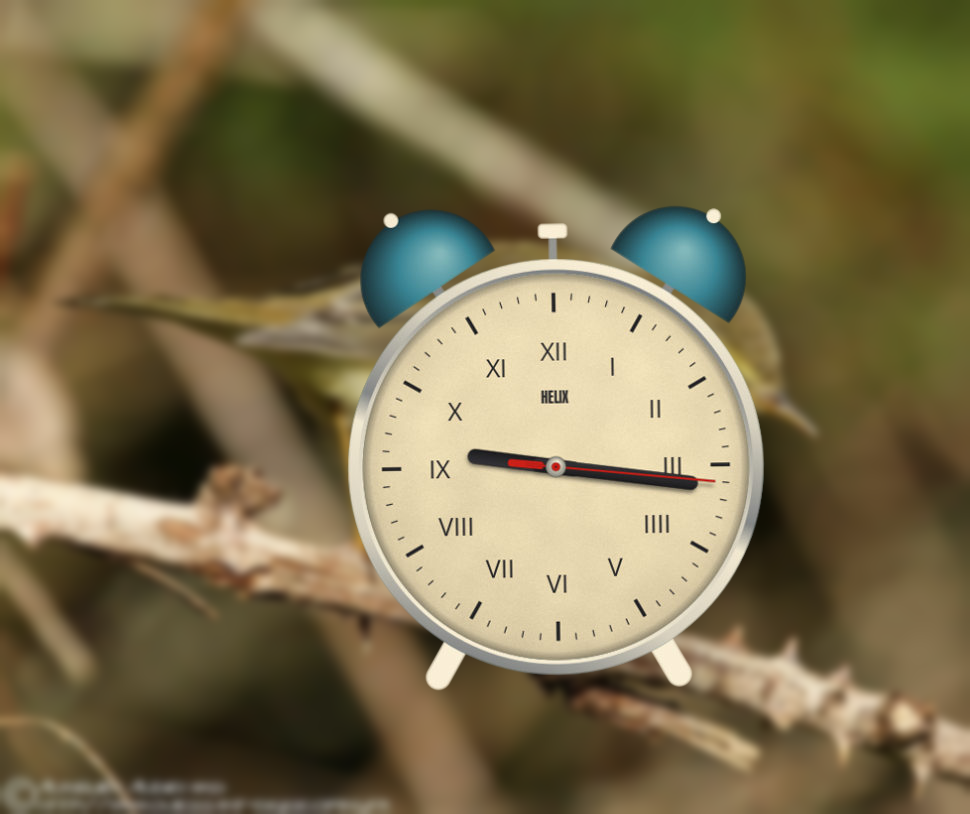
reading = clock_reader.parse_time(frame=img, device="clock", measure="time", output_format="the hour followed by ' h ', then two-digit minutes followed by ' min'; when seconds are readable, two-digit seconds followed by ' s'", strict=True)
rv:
9 h 16 min 16 s
